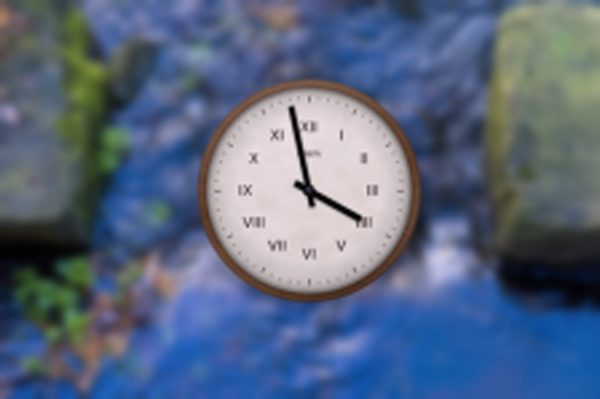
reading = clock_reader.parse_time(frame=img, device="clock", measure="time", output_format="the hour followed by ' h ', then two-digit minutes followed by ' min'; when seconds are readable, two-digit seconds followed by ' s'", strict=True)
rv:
3 h 58 min
